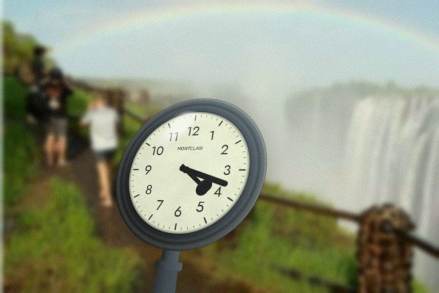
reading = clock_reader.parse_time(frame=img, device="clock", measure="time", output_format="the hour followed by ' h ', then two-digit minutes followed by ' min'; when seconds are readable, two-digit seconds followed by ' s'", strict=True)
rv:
4 h 18 min
